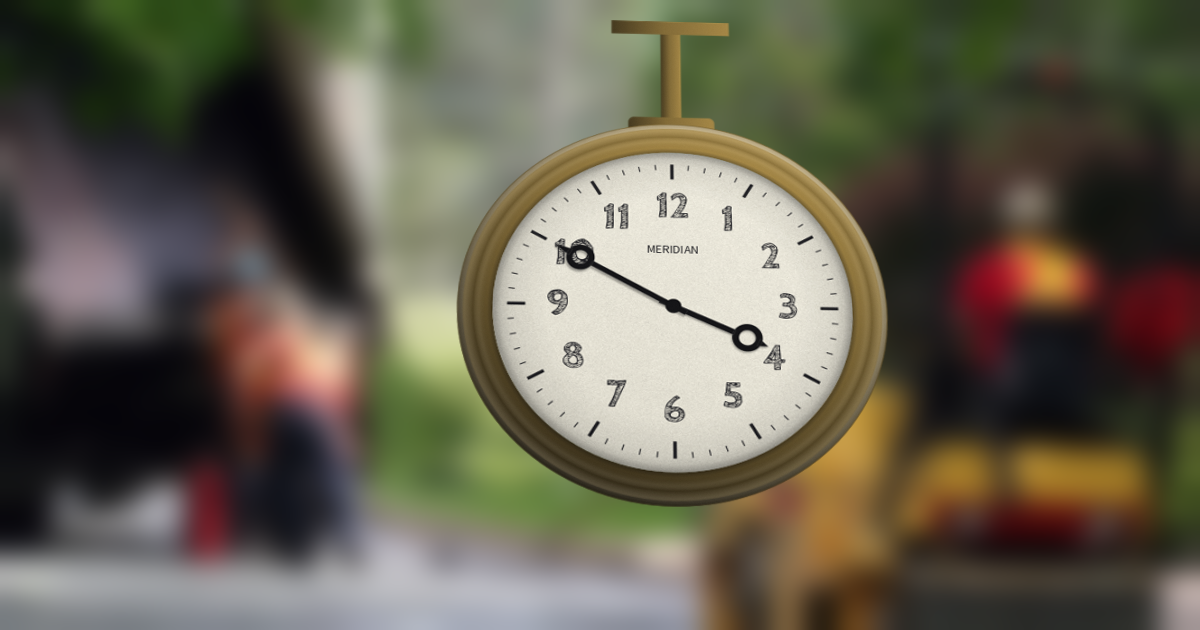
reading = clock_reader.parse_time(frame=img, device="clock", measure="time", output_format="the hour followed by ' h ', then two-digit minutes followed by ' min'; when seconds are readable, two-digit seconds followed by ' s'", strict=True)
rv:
3 h 50 min
